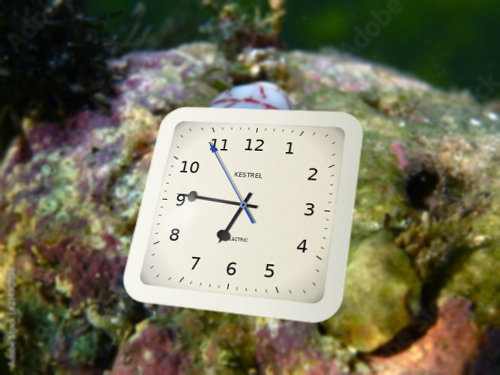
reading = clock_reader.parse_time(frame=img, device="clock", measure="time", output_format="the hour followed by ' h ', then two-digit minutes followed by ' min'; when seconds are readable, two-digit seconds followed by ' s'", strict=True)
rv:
6 h 45 min 54 s
